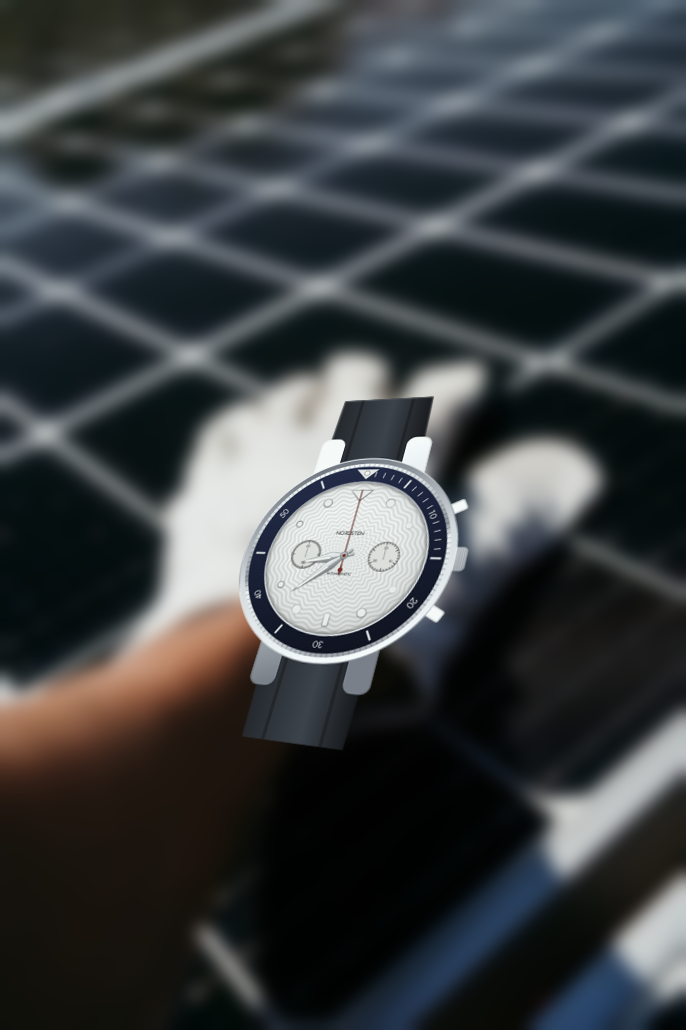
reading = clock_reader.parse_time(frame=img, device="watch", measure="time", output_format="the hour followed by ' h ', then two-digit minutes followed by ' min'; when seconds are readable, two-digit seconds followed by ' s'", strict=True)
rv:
8 h 38 min
